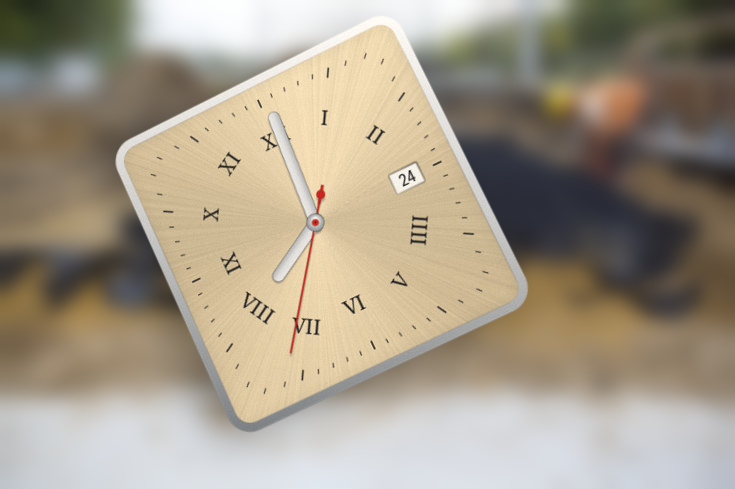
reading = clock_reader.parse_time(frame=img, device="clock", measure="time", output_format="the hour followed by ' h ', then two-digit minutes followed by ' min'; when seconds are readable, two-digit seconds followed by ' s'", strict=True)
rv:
8 h 00 min 36 s
